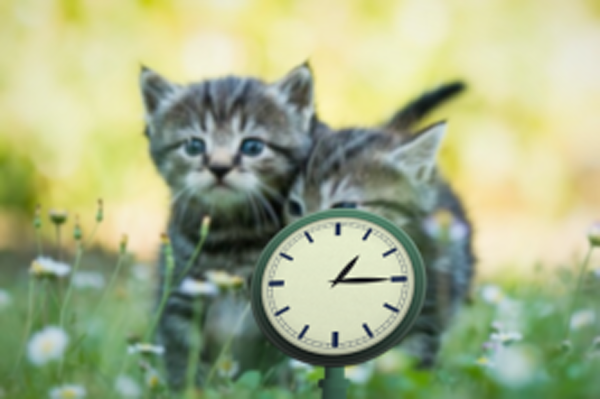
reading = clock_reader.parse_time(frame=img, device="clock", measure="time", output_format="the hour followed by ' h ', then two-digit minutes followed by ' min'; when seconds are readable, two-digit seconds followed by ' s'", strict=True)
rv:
1 h 15 min
